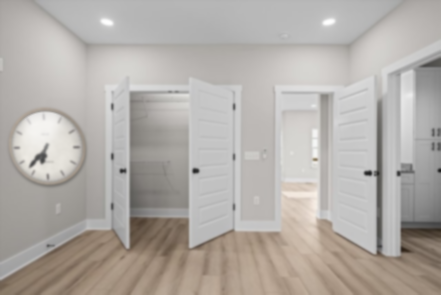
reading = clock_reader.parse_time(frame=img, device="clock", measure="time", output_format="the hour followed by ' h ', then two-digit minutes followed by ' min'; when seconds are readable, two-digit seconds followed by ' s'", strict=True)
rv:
6 h 37 min
